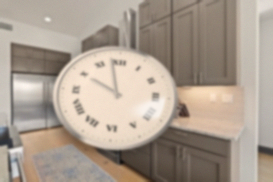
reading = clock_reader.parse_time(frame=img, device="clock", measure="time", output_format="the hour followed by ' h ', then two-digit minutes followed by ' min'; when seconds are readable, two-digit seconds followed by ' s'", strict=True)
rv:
9 h 58 min
